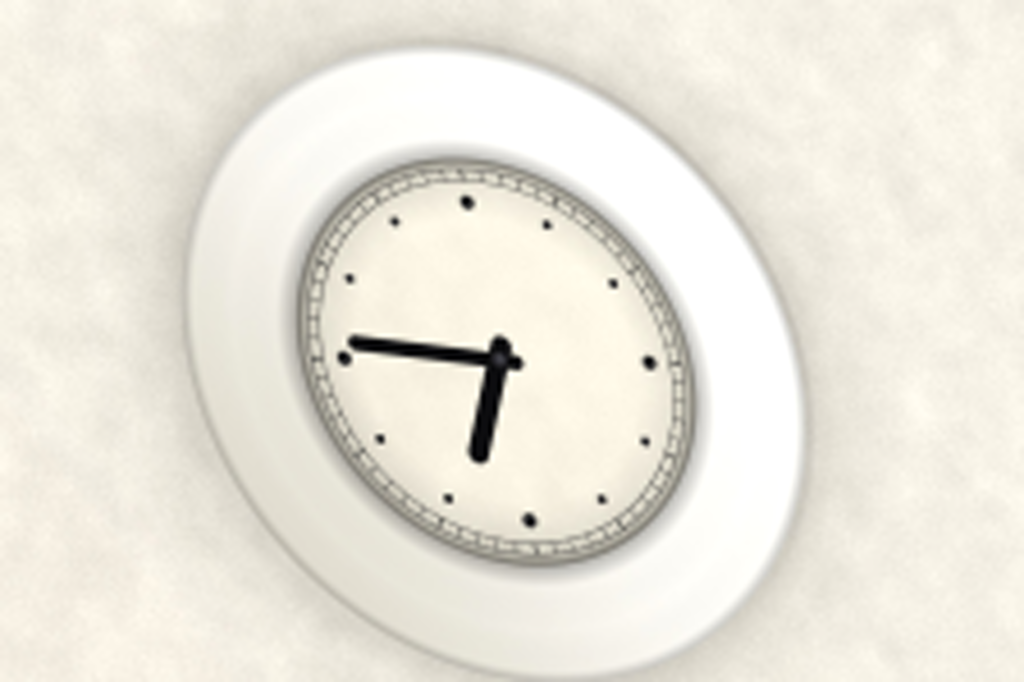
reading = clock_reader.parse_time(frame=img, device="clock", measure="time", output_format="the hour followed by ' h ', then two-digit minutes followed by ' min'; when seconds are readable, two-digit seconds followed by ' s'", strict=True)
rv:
6 h 46 min
